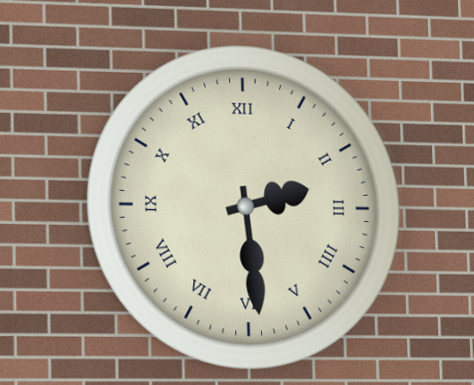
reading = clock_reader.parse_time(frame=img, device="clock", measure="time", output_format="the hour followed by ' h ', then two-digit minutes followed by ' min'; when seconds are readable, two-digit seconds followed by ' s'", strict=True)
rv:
2 h 29 min
